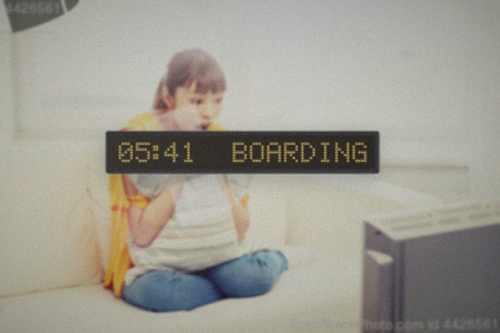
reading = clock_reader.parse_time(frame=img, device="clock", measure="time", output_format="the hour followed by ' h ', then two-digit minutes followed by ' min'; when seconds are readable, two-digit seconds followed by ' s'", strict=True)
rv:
5 h 41 min
